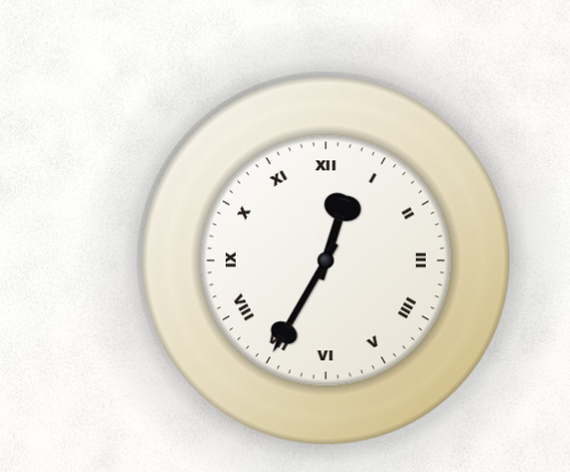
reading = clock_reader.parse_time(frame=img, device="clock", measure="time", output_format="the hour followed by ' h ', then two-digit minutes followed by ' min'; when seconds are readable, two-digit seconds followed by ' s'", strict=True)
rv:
12 h 35 min
